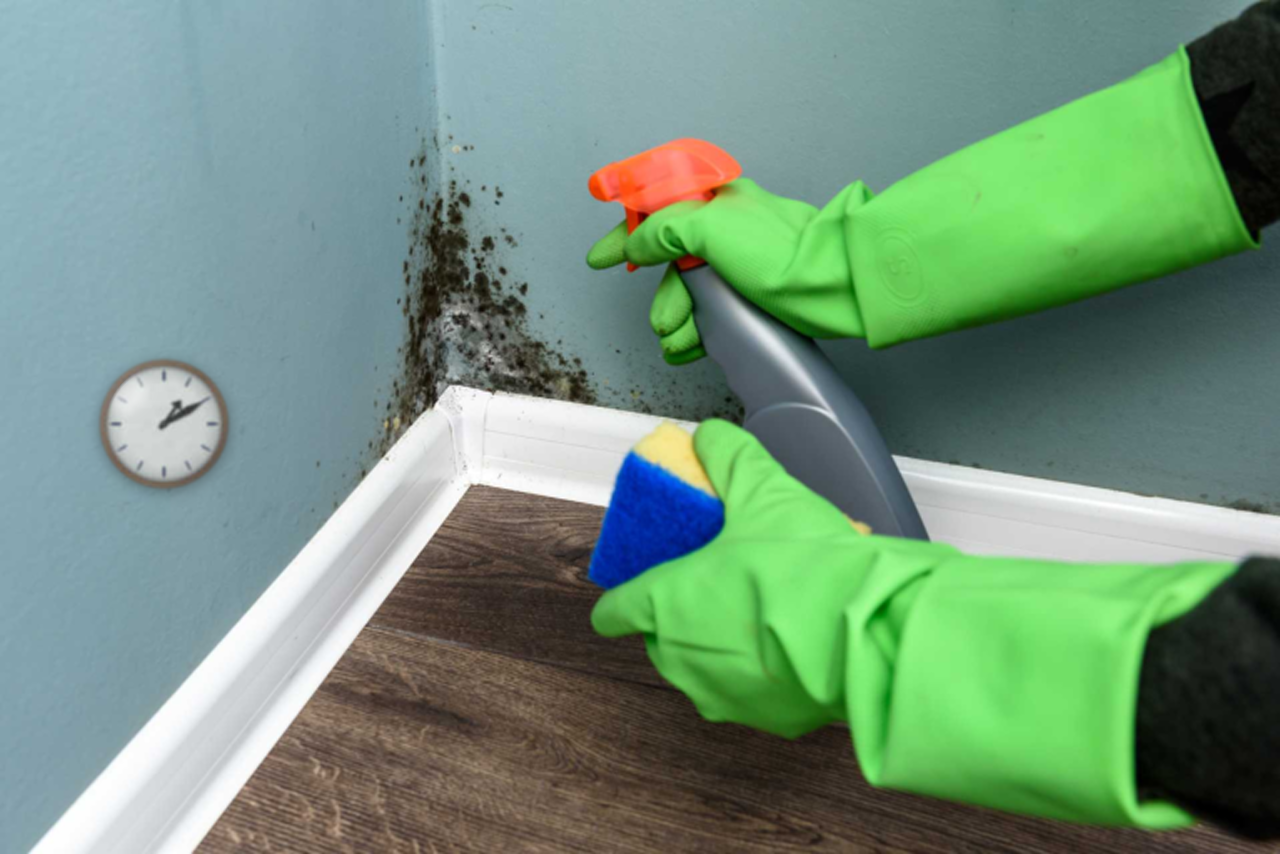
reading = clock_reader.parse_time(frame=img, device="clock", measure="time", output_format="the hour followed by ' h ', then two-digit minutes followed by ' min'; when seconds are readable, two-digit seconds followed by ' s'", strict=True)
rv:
1 h 10 min
